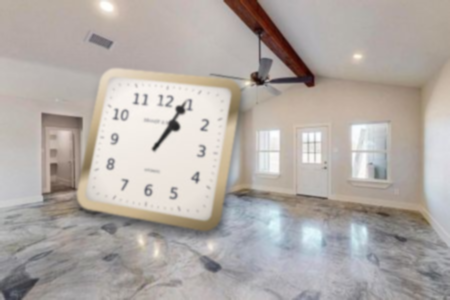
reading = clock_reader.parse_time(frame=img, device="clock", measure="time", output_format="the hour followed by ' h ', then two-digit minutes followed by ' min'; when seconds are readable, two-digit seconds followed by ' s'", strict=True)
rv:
1 h 04 min
